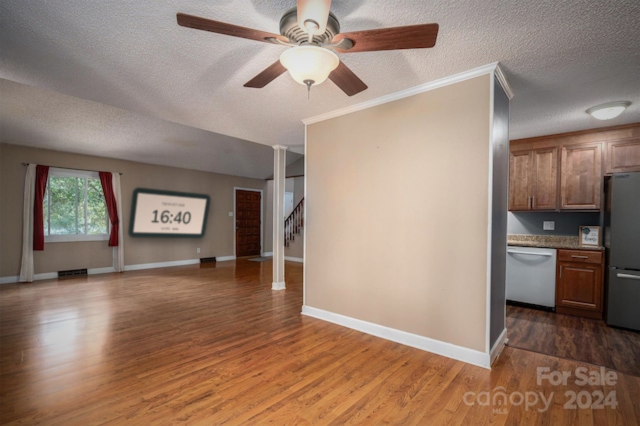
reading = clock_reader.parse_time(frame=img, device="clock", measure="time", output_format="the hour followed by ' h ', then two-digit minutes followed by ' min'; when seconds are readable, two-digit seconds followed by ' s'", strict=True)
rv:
16 h 40 min
